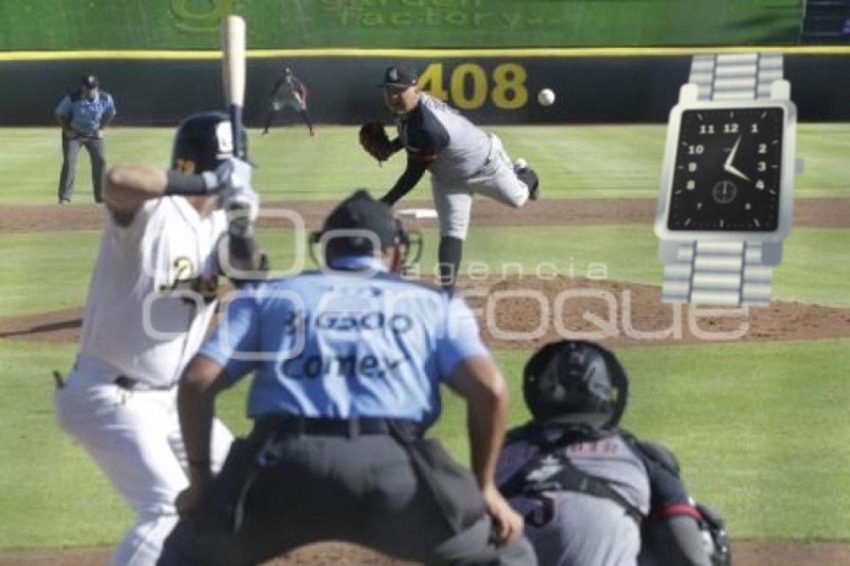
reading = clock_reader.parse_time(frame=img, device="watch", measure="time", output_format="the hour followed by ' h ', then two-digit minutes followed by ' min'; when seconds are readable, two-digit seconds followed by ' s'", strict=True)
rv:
4 h 03 min
